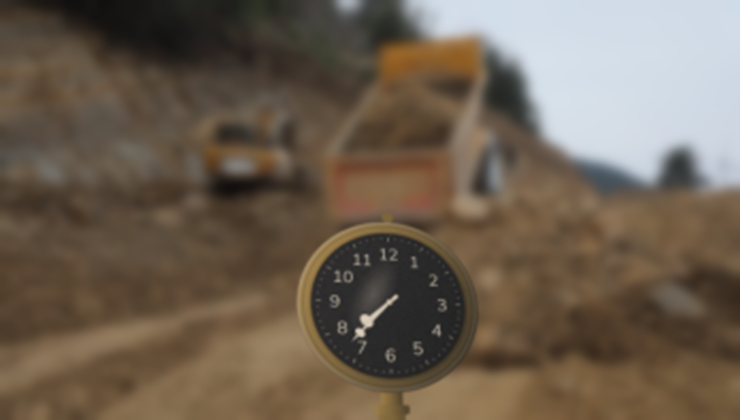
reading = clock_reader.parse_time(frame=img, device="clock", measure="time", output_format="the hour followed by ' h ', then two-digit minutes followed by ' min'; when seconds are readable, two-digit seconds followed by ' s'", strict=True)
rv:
7 h 37 min
